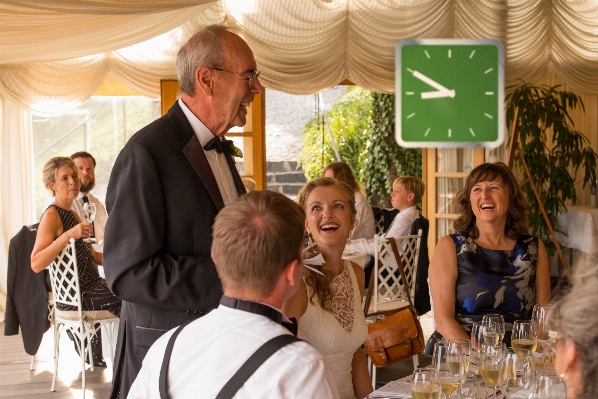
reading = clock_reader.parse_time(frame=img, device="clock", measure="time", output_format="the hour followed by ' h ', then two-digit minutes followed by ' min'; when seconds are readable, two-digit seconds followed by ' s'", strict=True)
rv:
8 h 50 min
